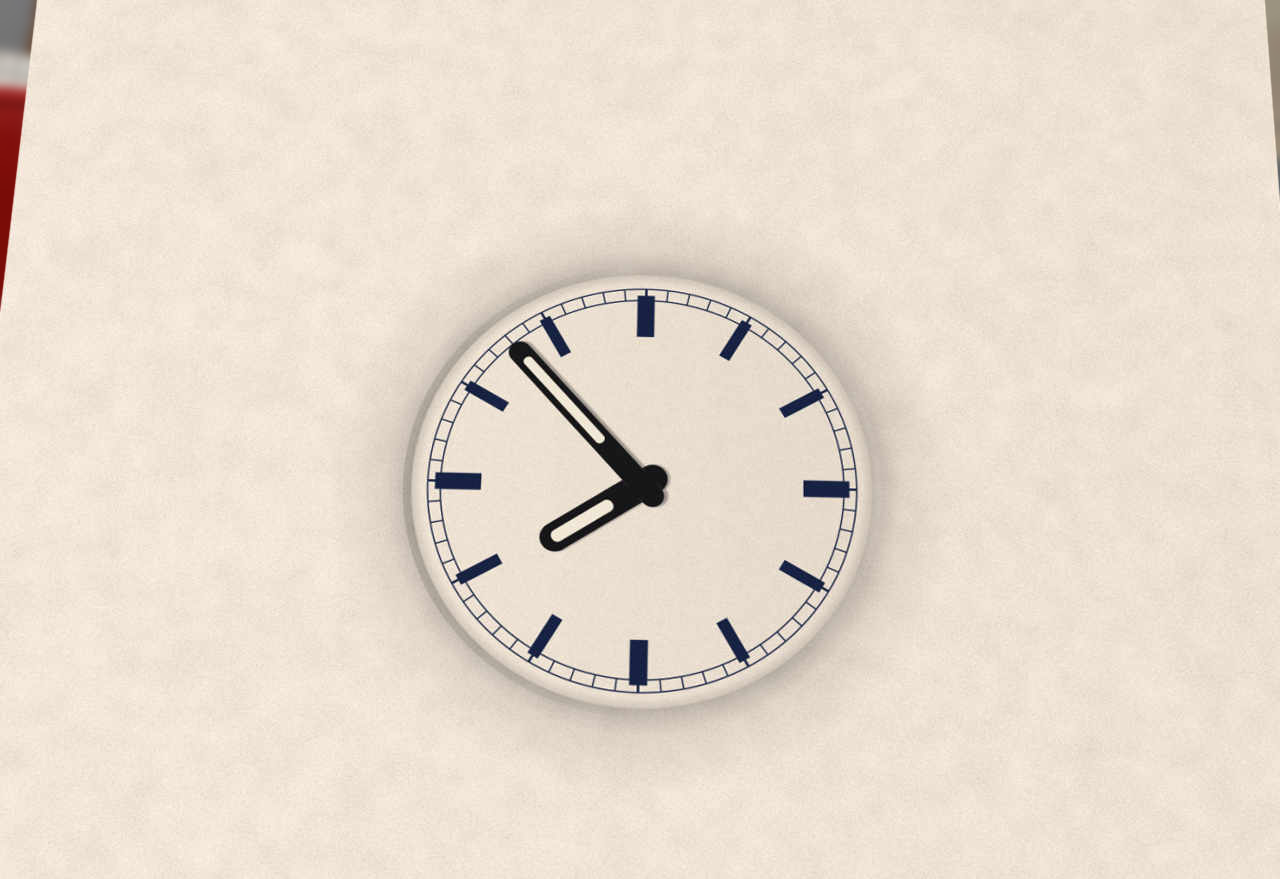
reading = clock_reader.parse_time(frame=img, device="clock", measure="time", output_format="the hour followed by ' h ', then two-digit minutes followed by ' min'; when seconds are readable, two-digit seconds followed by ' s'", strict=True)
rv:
7 h 53 min
